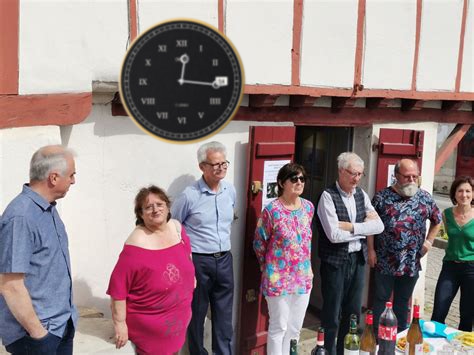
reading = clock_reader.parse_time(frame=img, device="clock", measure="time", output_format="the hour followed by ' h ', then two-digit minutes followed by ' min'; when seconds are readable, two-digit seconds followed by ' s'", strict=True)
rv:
12 h 16 min
